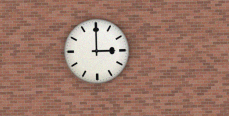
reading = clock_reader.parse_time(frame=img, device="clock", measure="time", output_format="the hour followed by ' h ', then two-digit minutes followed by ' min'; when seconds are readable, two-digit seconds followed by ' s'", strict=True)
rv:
3 h 00 min
